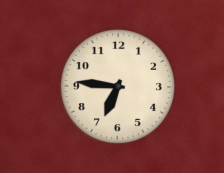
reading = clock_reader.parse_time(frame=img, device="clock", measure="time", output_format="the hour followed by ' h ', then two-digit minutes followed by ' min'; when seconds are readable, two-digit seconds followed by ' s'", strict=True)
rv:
6 h 46 min
